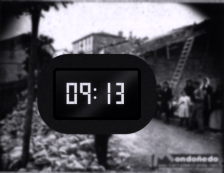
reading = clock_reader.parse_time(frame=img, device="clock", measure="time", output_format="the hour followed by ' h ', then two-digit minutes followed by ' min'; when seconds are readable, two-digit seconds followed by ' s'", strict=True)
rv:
9 h 13 min
